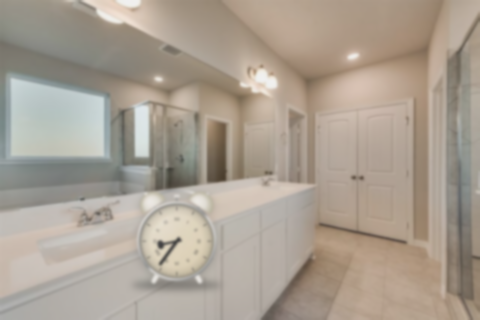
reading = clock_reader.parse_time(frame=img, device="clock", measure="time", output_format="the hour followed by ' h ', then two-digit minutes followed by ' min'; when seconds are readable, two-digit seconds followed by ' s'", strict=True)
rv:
8 h 36 min
